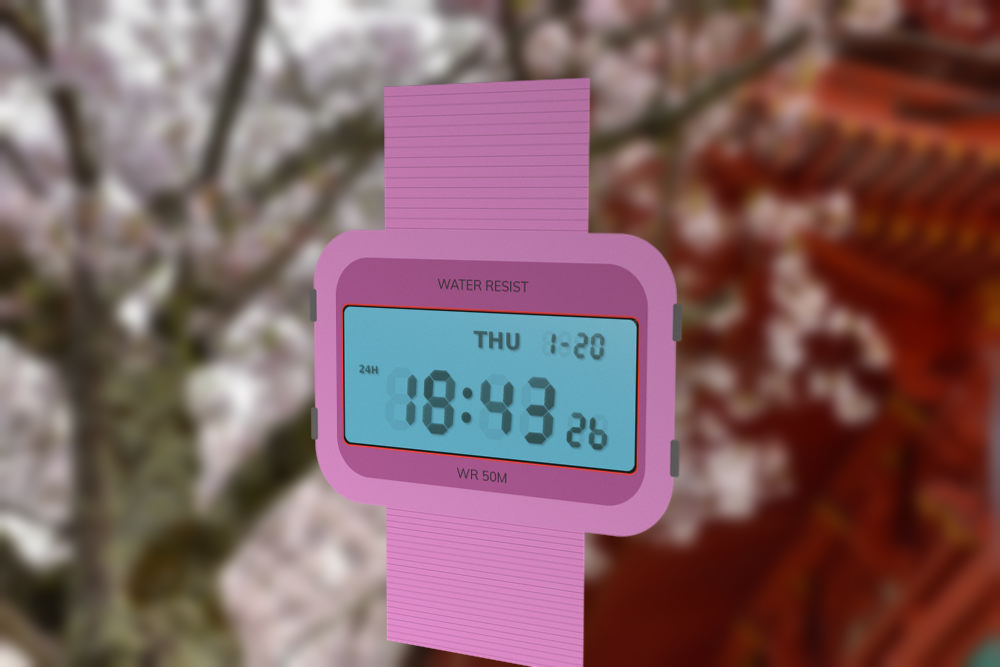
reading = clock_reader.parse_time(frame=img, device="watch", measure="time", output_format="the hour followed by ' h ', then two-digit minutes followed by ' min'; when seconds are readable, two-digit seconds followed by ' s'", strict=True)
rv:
18 h 43 min 26 s
